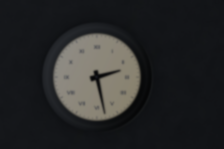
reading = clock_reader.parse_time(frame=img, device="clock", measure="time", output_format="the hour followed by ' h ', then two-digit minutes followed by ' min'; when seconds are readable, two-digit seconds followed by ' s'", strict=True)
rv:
2 h 28 min
